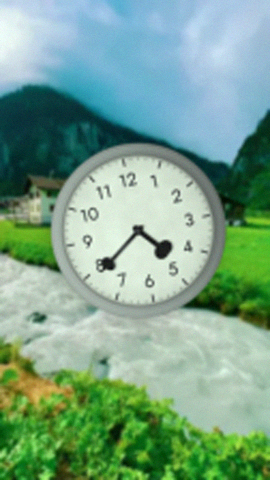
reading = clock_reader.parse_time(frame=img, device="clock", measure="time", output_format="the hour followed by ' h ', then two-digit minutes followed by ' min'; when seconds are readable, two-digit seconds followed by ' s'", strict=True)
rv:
4 h 39 min
